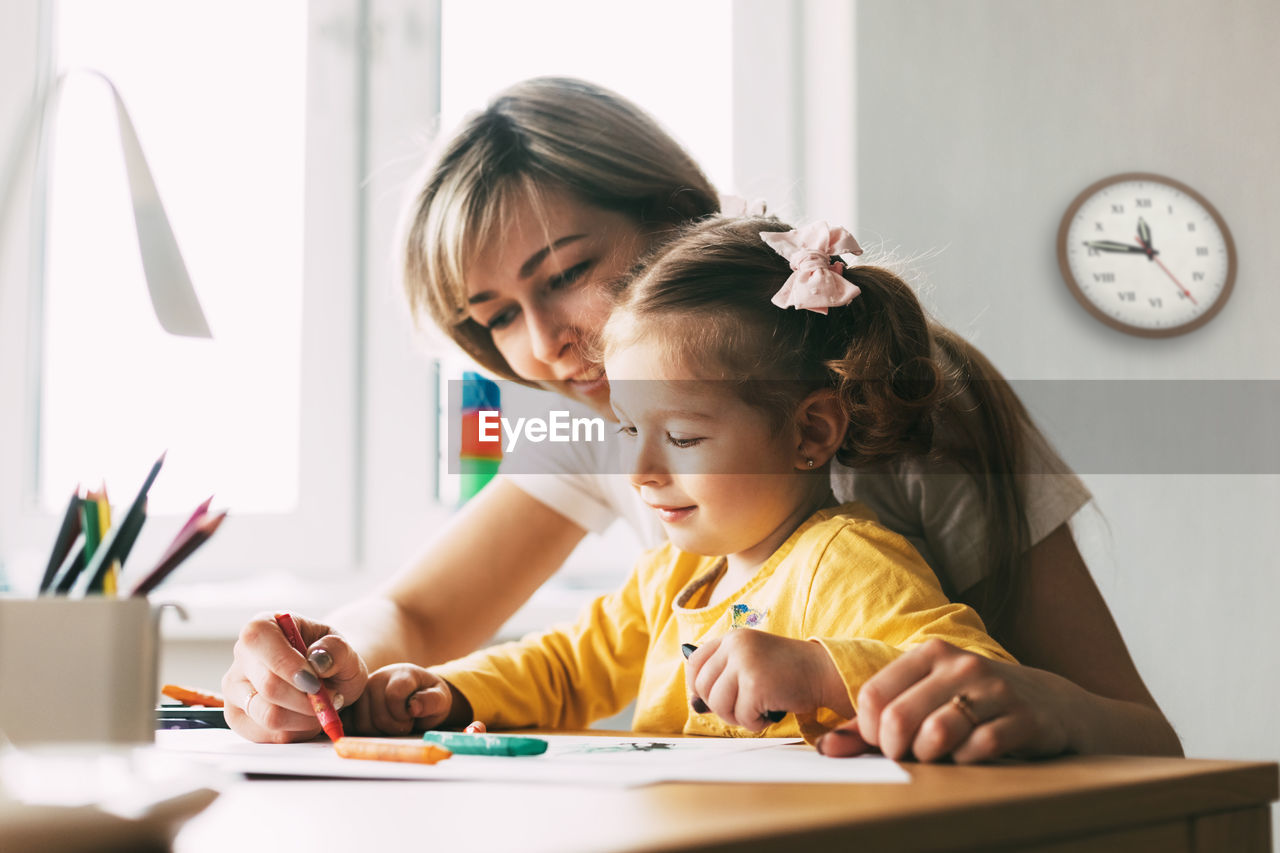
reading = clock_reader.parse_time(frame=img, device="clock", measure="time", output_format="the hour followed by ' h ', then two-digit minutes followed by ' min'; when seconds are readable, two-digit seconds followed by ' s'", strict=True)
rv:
11 h 46 min 24 s
